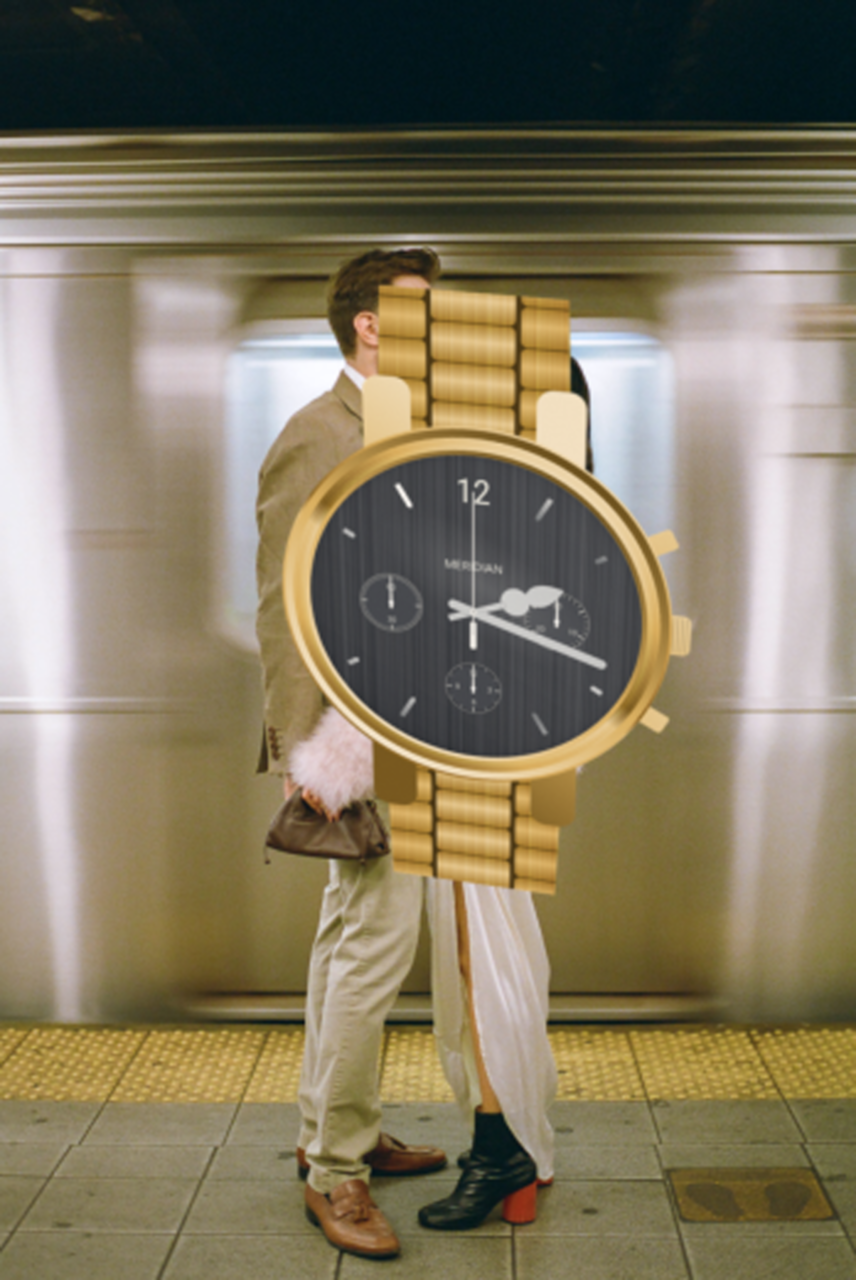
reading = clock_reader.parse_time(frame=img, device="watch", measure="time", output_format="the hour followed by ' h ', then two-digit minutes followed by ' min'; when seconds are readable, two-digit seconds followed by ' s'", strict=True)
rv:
2 h 18 min
